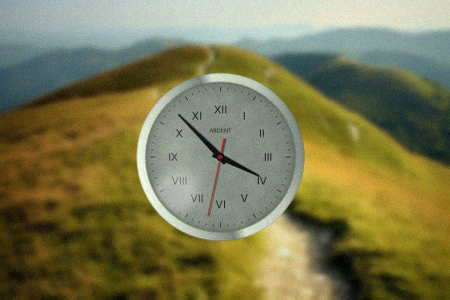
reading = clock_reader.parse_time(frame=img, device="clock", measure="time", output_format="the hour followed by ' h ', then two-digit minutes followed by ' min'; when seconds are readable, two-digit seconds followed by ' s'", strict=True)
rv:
3 h 52 min 32 s
